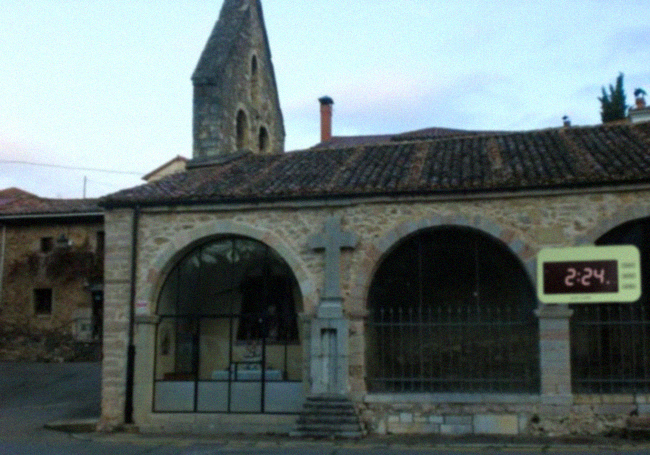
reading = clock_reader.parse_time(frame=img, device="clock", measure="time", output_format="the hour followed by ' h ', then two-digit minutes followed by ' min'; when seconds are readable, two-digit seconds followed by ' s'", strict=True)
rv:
2 h 24 min
